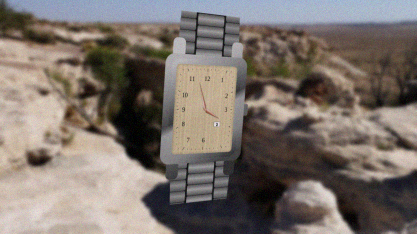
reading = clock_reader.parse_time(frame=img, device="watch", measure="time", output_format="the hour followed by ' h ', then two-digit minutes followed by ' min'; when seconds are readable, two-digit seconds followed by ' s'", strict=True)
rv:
3 h 57 min
